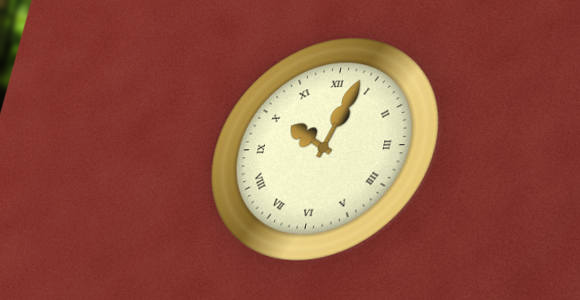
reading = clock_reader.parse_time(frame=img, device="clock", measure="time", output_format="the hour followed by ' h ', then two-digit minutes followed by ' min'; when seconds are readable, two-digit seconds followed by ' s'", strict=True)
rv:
10 h 03 min
